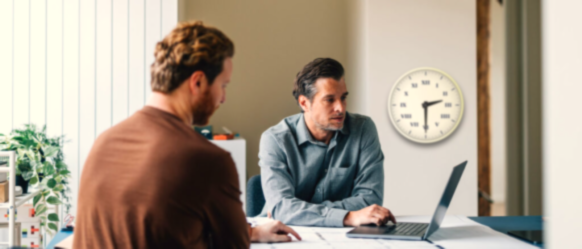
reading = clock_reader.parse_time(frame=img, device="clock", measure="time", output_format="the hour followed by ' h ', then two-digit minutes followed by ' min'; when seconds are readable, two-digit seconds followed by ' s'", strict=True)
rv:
2 h 30 min
